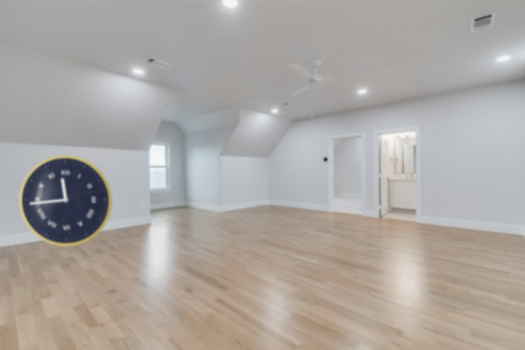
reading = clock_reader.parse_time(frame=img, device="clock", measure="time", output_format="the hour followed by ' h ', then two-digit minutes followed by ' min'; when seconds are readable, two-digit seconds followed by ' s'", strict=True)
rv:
11 h 44 min
